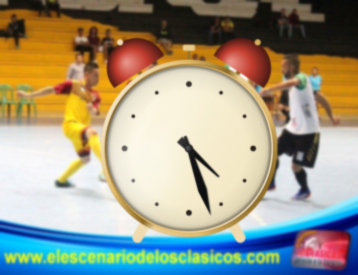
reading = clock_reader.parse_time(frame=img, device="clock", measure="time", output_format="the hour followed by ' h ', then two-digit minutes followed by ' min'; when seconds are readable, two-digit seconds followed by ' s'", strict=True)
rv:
4 h 27 min
